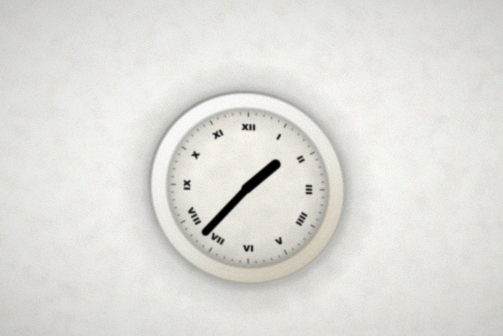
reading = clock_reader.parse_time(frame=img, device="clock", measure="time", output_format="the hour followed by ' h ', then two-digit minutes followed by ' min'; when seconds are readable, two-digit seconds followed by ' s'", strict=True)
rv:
1 h 37 min
